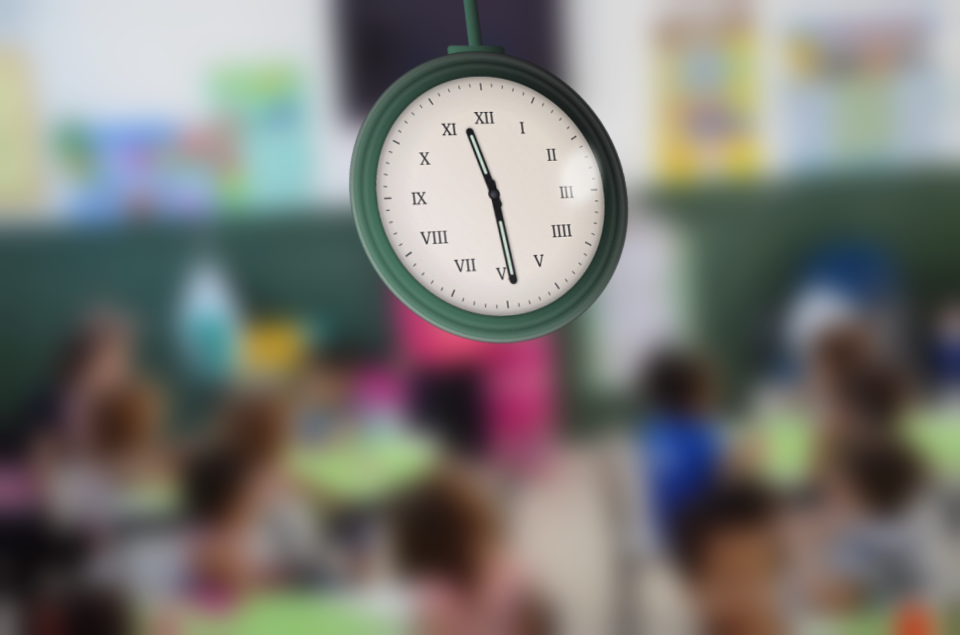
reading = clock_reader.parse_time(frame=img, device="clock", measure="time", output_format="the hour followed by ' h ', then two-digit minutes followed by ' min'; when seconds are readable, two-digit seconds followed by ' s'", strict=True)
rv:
11 h 29 min
